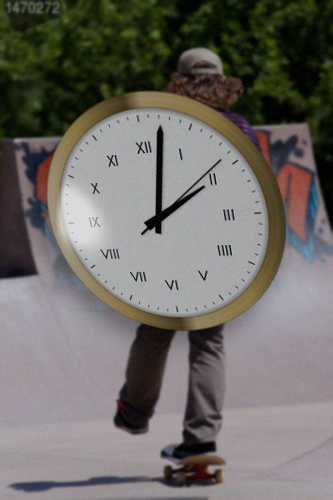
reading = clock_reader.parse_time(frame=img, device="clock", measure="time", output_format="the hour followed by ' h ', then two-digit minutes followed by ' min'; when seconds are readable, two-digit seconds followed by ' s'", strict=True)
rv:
2 h 02 min 09 s
